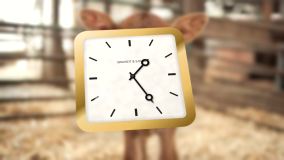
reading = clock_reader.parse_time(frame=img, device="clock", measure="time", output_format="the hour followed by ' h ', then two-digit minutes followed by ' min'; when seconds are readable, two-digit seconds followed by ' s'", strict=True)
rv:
1 h 25 min
